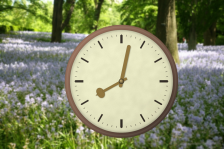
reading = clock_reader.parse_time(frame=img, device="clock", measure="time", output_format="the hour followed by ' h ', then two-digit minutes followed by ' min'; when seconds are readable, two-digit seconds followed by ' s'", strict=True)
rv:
8 h 02 min
